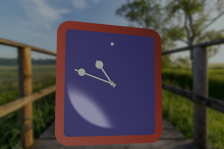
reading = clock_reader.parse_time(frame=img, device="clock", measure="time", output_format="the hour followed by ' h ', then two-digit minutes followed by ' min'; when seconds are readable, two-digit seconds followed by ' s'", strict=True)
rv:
10 h 48 min
